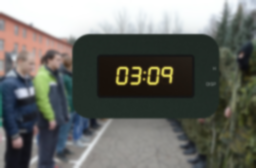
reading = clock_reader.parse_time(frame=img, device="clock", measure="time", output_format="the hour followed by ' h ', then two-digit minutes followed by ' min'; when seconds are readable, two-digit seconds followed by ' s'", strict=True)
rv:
3 h 09 min
